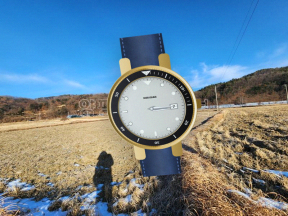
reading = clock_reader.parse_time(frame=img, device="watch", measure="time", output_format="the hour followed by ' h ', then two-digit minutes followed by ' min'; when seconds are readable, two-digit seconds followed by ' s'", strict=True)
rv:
3 h 15 min
